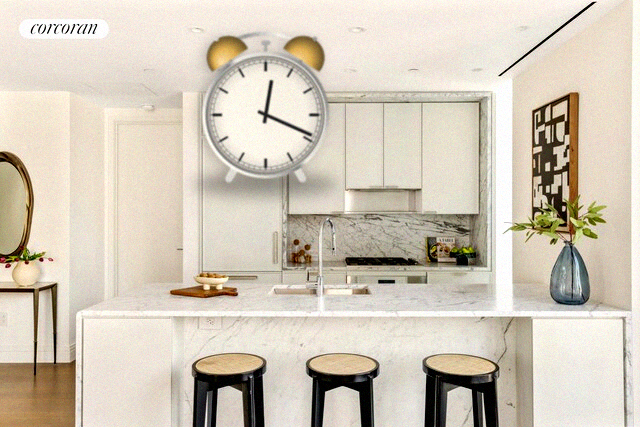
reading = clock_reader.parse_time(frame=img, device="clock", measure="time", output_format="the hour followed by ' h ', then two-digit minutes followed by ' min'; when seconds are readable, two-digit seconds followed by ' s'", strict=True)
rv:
12 h 19 min
